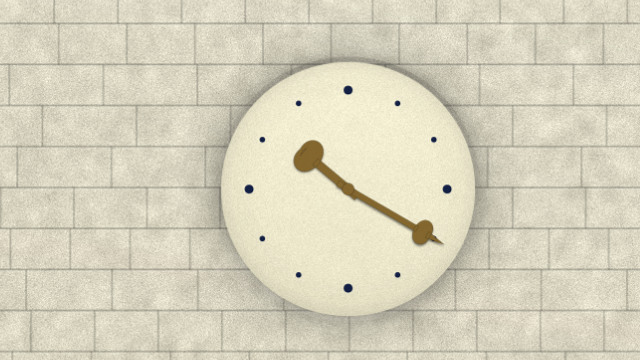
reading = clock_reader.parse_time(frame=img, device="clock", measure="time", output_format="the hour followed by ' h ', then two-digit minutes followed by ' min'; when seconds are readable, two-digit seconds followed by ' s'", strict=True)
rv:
10 h 20 min
